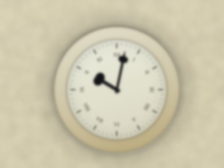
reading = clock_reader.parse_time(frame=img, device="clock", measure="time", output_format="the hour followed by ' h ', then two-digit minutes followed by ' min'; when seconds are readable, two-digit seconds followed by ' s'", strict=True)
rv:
10 h 02 min
